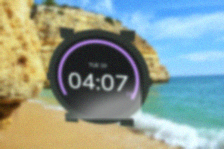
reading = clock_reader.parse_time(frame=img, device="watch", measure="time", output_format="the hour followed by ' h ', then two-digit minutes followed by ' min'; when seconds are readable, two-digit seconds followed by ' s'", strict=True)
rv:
4 h 07 min
